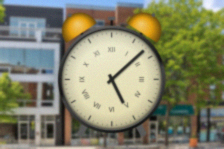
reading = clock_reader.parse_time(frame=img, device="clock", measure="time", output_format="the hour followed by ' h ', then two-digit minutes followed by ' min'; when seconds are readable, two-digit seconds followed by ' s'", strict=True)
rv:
5 h 08 min
